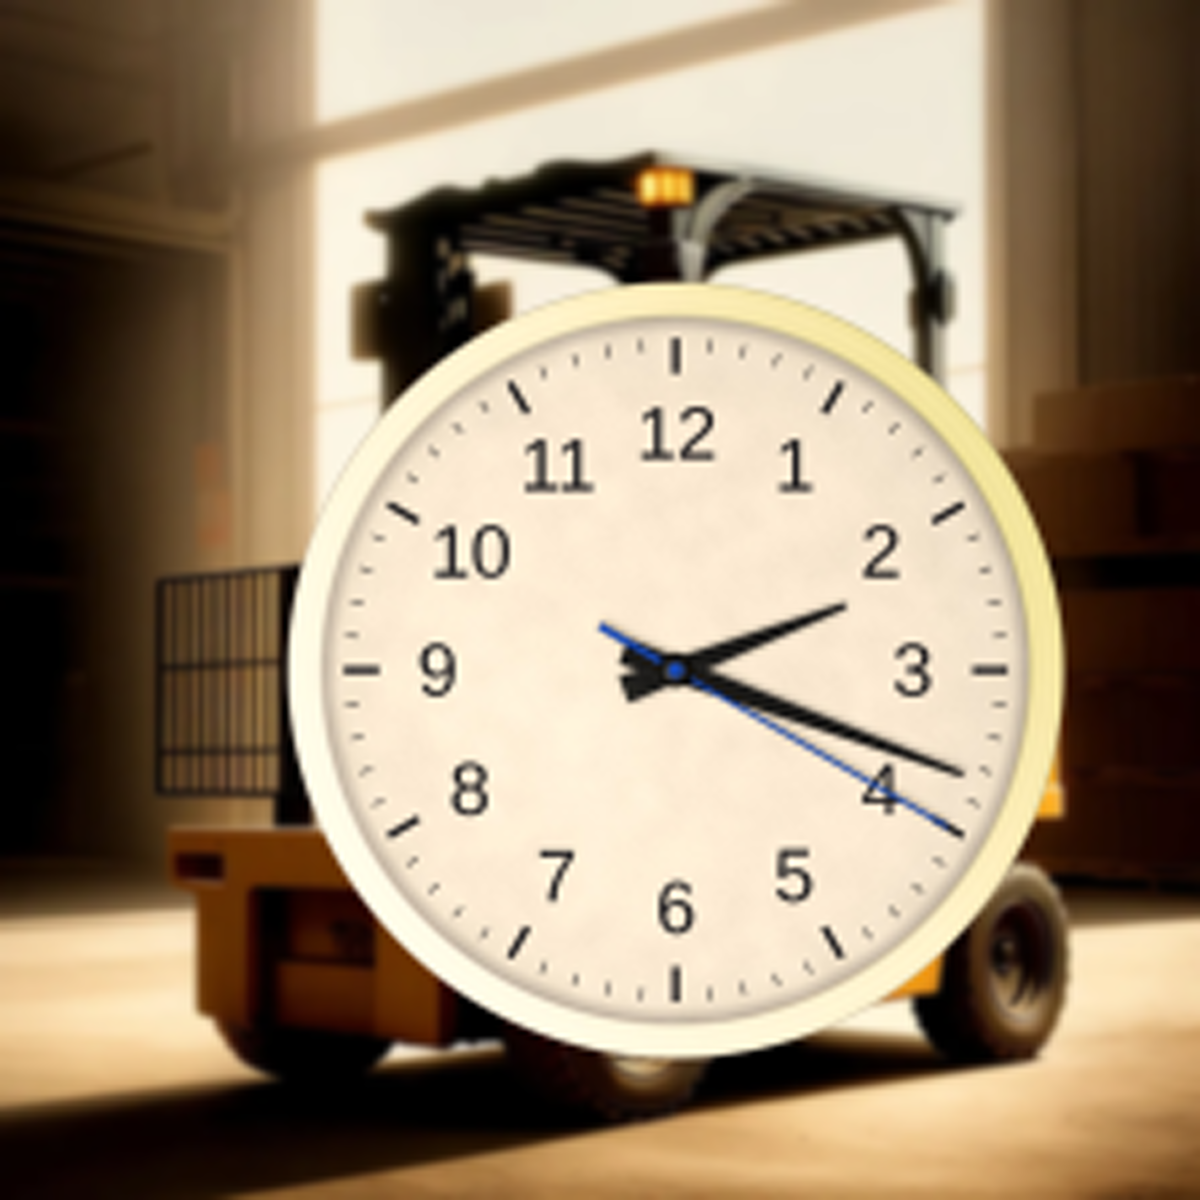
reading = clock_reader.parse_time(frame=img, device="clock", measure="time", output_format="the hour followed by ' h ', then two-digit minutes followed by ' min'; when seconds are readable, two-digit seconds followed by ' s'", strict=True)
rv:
2 h 18 min 20 s
